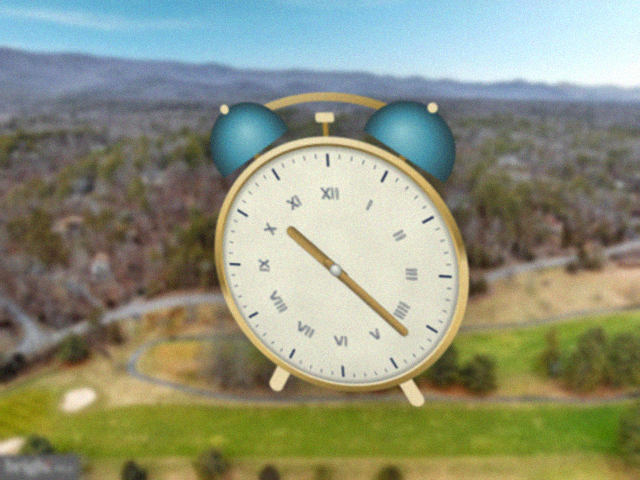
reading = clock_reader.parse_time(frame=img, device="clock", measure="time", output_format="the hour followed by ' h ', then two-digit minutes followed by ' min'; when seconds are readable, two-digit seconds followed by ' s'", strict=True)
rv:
10 h 22 min
